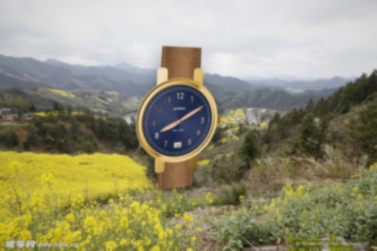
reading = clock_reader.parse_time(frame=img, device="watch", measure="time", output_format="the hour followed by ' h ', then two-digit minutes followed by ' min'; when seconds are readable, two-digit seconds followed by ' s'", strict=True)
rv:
8 h 10 min
